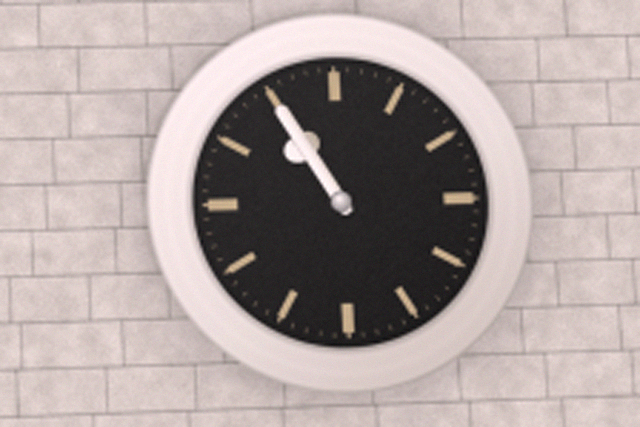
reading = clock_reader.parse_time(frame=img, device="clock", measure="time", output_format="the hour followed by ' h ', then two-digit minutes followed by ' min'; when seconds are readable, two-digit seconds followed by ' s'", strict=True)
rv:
10 h 55 min
